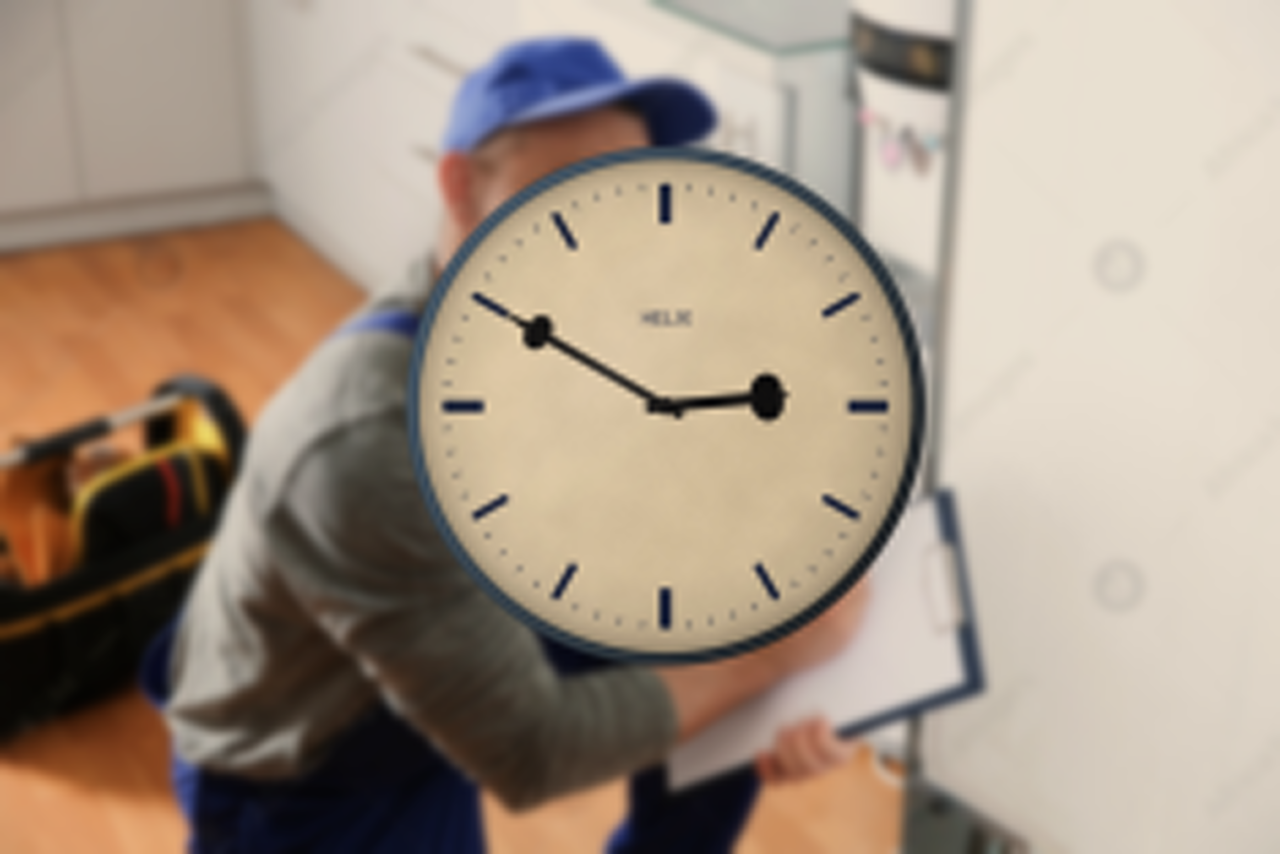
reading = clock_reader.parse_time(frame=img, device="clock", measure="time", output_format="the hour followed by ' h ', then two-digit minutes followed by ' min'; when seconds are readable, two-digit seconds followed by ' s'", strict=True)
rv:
2 h 50 min
